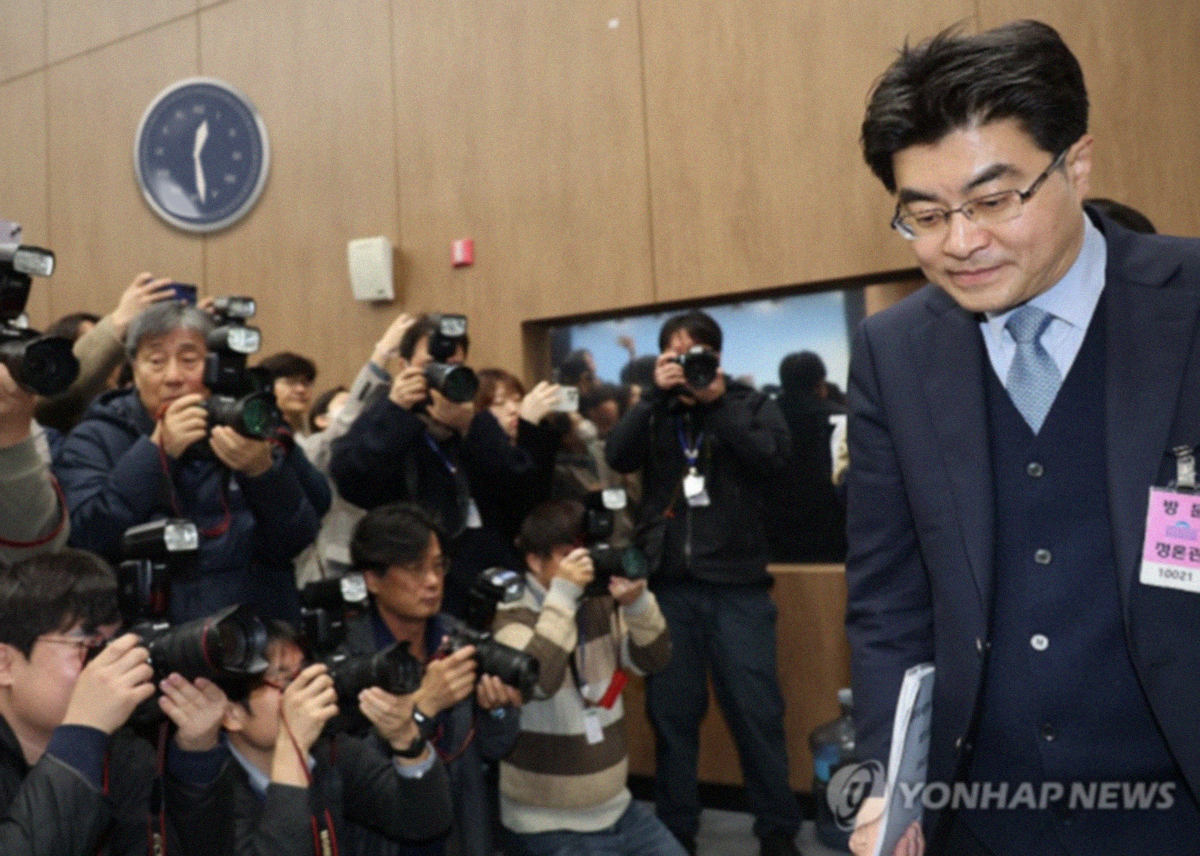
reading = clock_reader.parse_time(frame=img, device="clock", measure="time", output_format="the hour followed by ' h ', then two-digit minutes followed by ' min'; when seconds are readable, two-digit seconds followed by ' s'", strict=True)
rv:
12 h 28 min
